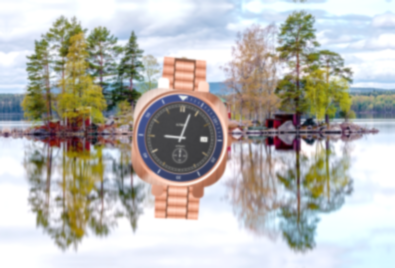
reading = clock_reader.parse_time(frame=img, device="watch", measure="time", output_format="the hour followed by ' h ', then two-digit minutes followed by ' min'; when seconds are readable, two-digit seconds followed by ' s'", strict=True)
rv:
9 h 03 min
